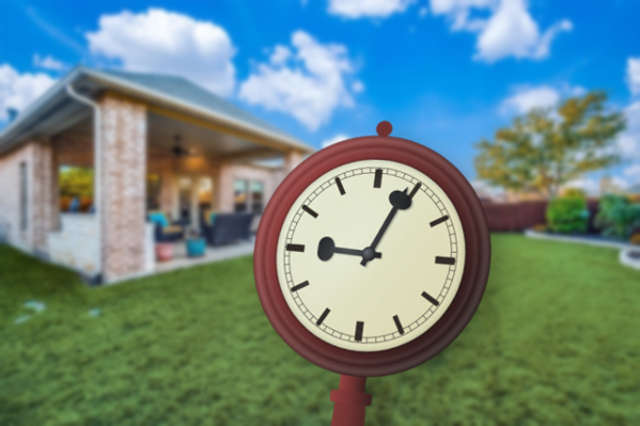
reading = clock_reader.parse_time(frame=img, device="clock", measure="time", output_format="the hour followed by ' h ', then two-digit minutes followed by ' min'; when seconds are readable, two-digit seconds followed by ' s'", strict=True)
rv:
9 h 04 min
